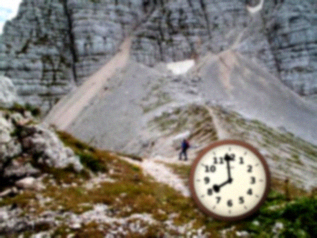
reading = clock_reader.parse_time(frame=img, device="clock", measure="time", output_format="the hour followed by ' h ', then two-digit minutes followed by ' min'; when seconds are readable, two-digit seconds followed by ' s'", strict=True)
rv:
7 h 59 min
